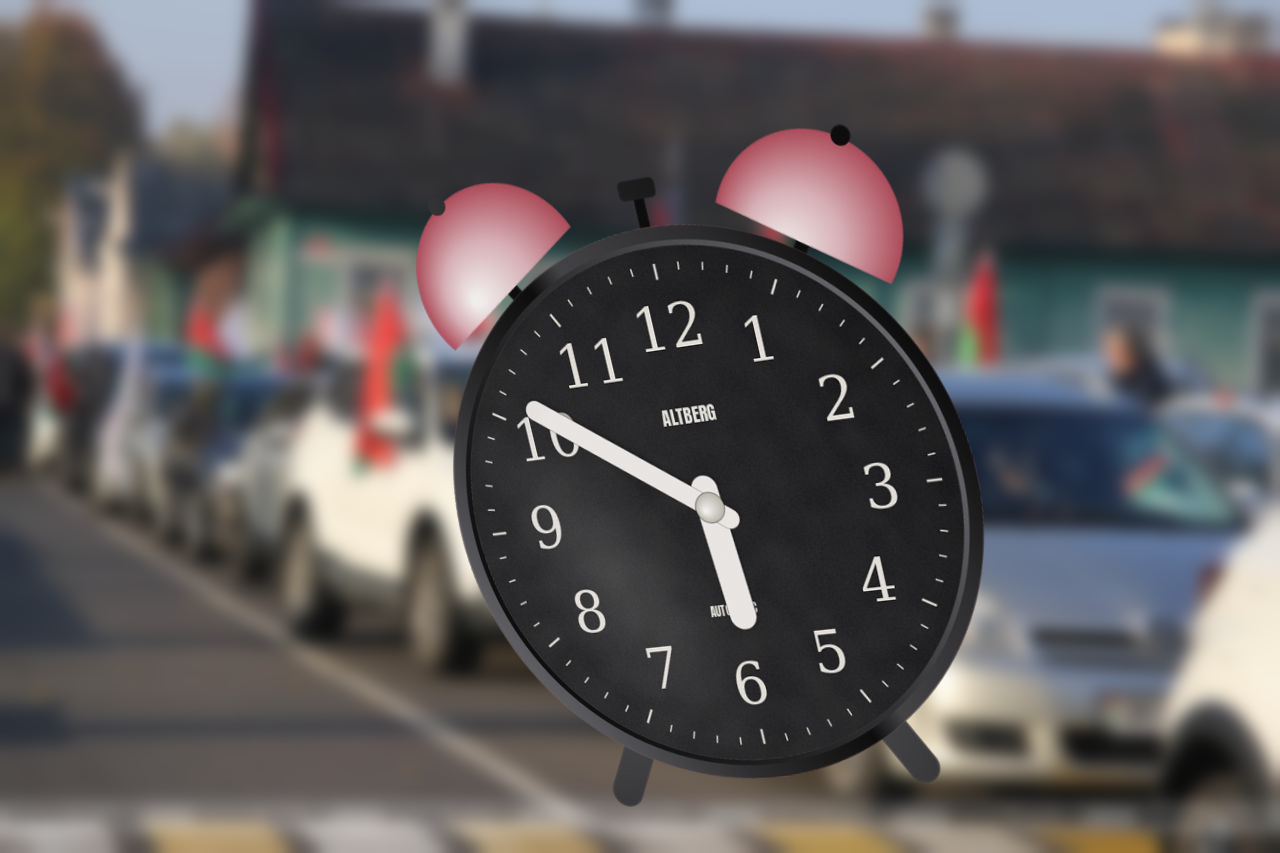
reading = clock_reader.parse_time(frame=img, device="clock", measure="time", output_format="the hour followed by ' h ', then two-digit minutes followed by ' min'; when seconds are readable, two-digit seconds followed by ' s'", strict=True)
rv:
5 h 51 min
